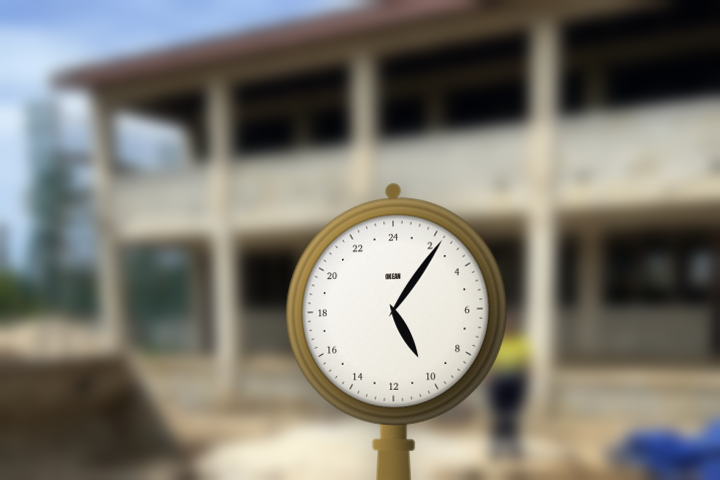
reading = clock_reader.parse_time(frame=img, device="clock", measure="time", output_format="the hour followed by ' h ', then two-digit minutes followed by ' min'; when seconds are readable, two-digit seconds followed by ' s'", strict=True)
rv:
10 h 06 min
